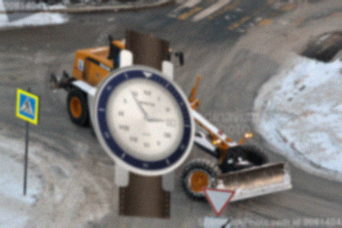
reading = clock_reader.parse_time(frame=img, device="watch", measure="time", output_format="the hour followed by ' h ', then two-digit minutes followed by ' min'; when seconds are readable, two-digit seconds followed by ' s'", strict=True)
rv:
2 h 54 min
